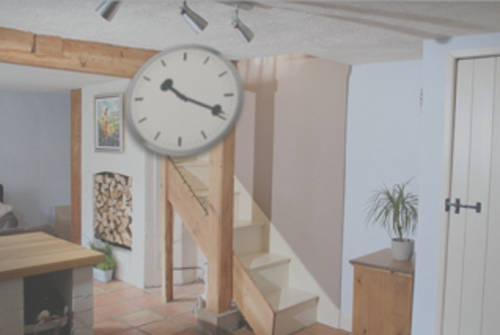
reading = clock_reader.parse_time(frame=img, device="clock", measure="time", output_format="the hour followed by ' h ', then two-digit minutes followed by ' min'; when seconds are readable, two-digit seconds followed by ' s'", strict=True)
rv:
10 h 19 min
